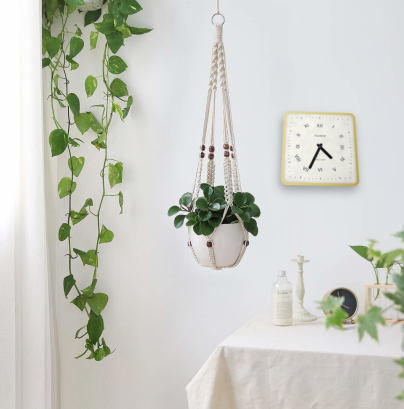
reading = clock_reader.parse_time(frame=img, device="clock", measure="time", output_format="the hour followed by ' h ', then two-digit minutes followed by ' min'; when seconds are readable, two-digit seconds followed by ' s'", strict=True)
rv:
4 h 34 min
